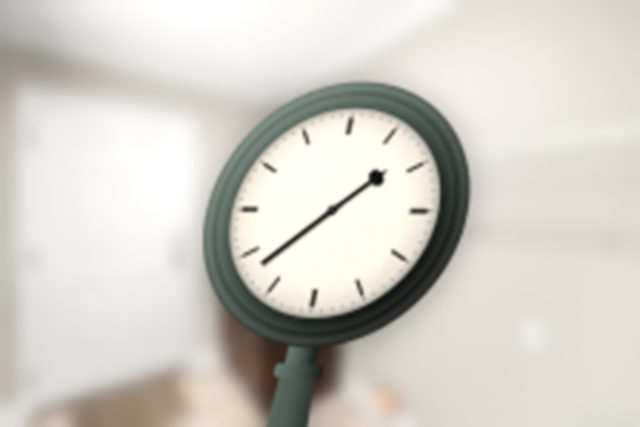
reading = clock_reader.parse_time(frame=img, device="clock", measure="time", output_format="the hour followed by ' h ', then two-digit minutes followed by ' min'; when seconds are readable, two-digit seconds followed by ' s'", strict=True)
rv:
1 h 38 min
